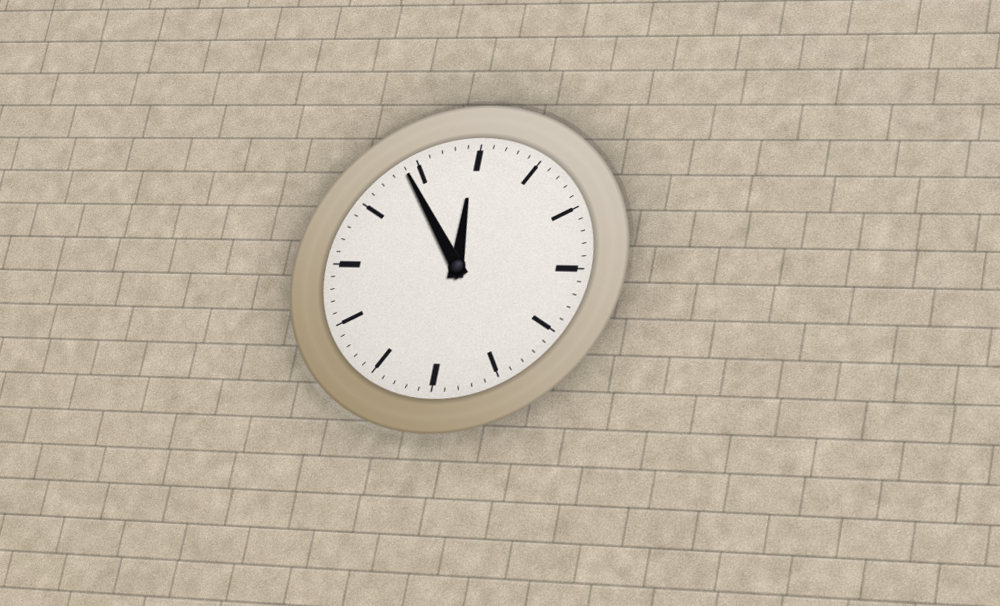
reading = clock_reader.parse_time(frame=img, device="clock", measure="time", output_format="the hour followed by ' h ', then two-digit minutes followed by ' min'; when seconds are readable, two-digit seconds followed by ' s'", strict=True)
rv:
11 h 54 min
